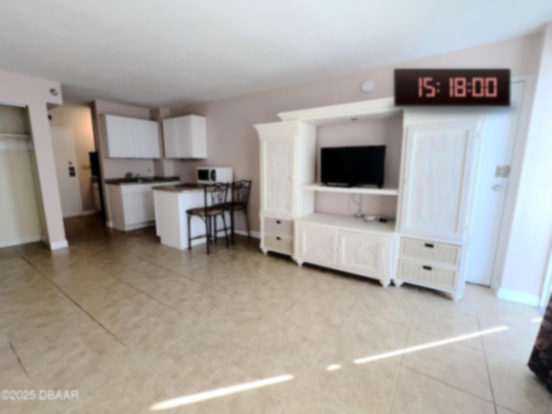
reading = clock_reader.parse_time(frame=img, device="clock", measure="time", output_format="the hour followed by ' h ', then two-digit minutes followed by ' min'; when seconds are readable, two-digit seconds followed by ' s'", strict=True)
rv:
15 h 18 min 00 s
